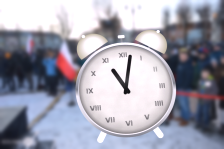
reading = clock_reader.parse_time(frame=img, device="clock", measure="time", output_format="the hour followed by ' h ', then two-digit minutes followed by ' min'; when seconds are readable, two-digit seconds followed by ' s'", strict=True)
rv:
11 h 02 min
